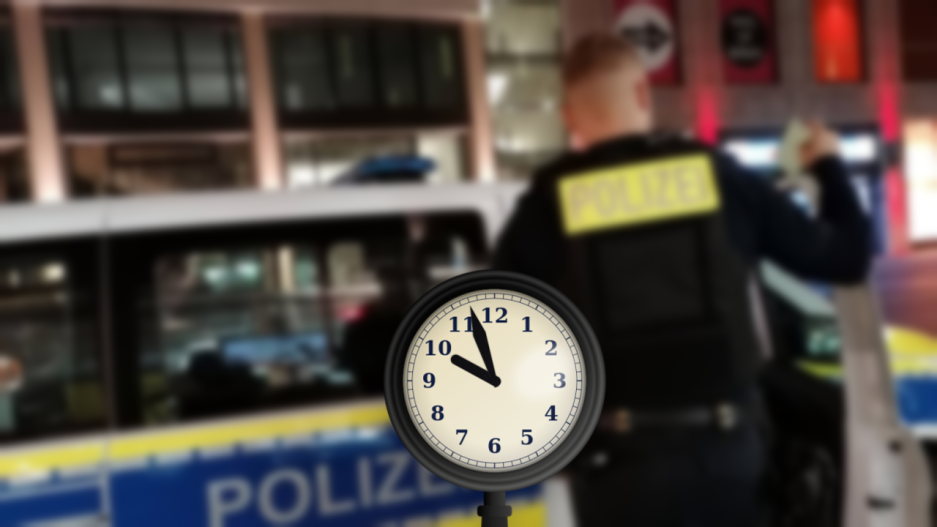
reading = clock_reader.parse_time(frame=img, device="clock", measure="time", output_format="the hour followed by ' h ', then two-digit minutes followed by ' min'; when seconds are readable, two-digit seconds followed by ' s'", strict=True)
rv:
9 h 57 min
